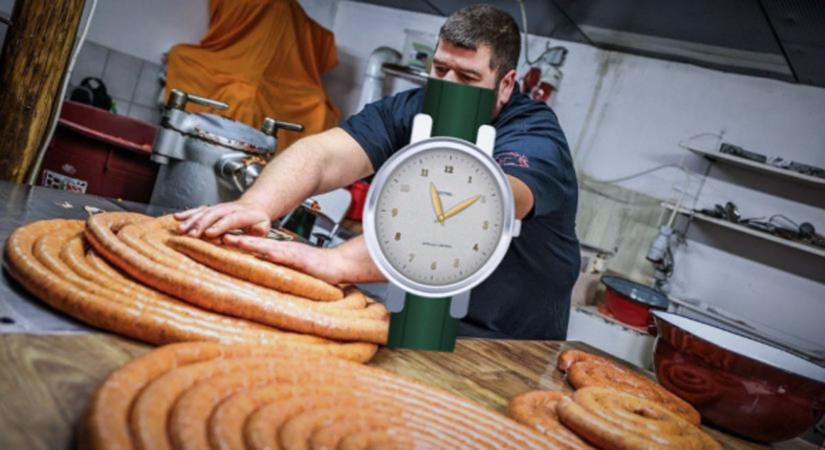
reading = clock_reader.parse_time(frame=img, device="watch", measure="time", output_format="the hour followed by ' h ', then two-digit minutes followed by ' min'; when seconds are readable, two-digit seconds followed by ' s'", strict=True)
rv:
11 h 09 min
